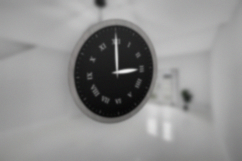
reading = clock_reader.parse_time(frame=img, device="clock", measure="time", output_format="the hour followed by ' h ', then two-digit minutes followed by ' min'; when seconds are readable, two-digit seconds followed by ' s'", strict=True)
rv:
3 h 00 min
